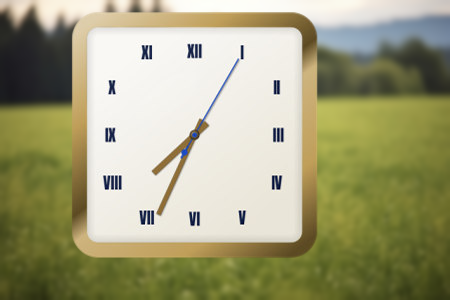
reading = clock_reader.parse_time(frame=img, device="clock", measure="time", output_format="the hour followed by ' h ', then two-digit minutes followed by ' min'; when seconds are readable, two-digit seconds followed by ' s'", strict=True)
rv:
7 h 34 min 05 s
